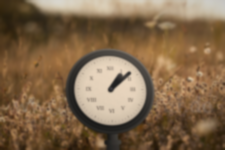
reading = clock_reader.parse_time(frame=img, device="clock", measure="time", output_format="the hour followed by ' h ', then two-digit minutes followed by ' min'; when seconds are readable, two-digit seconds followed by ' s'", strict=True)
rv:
1 h 08 min
